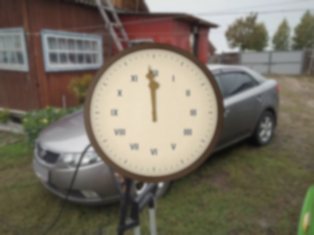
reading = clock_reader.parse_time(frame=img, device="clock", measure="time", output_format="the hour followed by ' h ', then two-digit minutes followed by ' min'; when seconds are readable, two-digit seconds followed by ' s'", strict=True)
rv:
11 h 59 min
